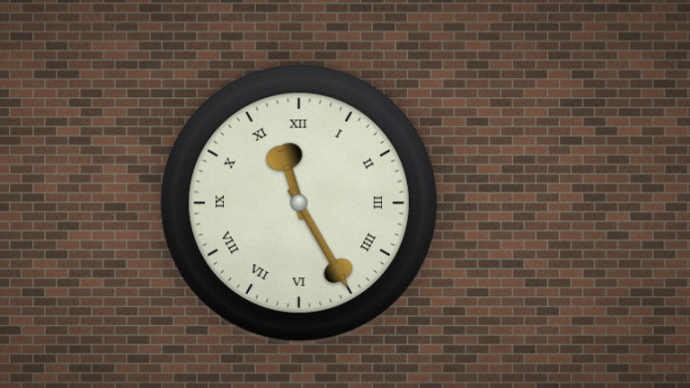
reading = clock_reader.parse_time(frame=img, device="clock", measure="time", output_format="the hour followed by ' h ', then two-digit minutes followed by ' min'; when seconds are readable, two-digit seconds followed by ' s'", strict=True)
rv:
11 h 25 min
